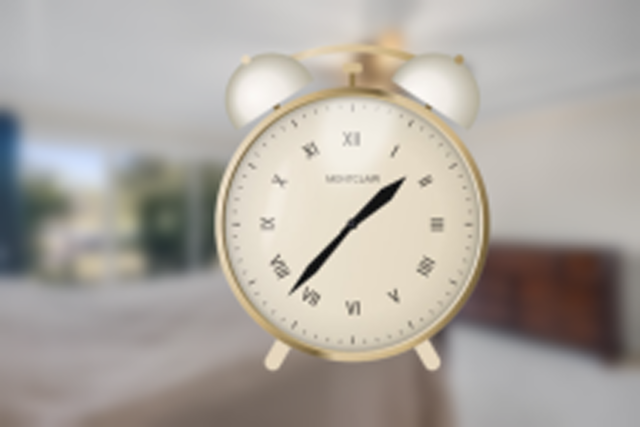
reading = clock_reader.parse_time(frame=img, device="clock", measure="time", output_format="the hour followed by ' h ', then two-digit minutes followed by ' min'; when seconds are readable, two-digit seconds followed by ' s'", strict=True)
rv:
1 h 37 min
